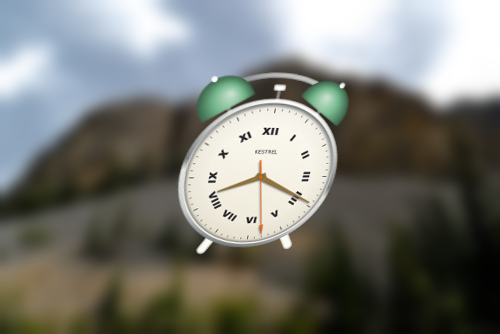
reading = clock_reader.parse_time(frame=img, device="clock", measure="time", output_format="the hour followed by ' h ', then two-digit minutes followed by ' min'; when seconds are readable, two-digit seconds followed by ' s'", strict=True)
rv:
8 h 19 min 28 s
